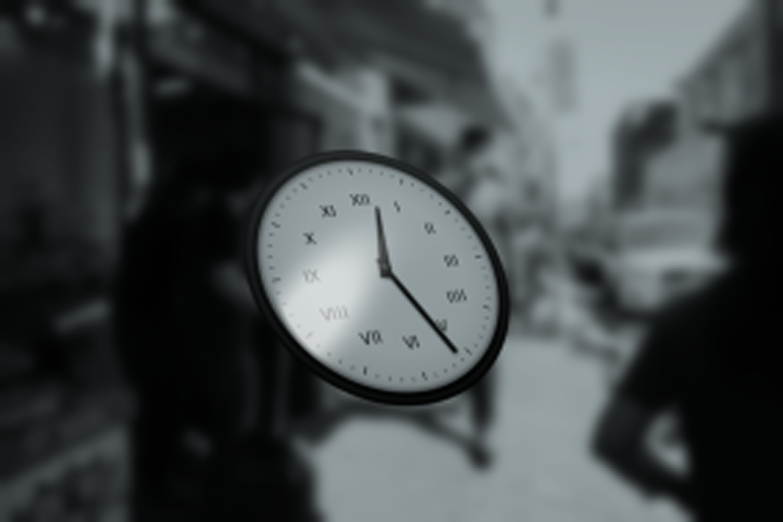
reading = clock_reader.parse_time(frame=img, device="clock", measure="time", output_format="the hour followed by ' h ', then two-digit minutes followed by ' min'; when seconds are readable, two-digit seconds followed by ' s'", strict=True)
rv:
12 h 26 min
